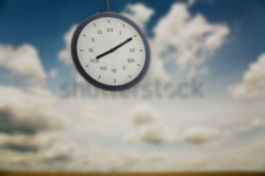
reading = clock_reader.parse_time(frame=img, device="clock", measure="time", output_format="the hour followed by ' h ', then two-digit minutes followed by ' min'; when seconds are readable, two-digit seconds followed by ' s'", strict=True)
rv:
8 h 10 min
